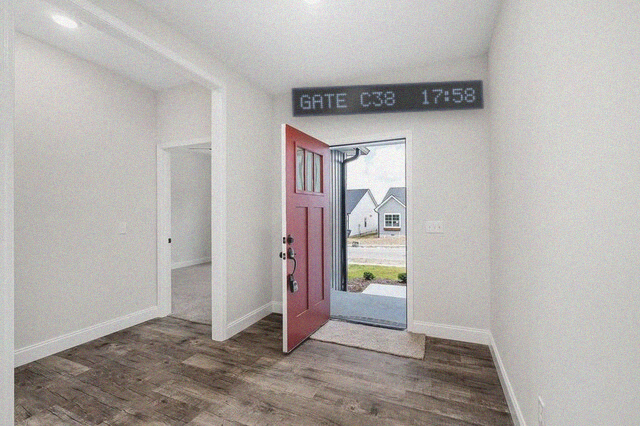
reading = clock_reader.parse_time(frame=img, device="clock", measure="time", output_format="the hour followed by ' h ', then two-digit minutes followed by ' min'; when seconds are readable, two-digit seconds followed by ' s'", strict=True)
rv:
17 h 58 min
